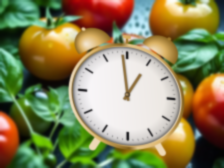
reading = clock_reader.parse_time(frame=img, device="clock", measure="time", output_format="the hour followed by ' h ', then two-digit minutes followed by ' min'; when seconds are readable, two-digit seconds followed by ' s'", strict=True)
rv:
12 h 59 min
